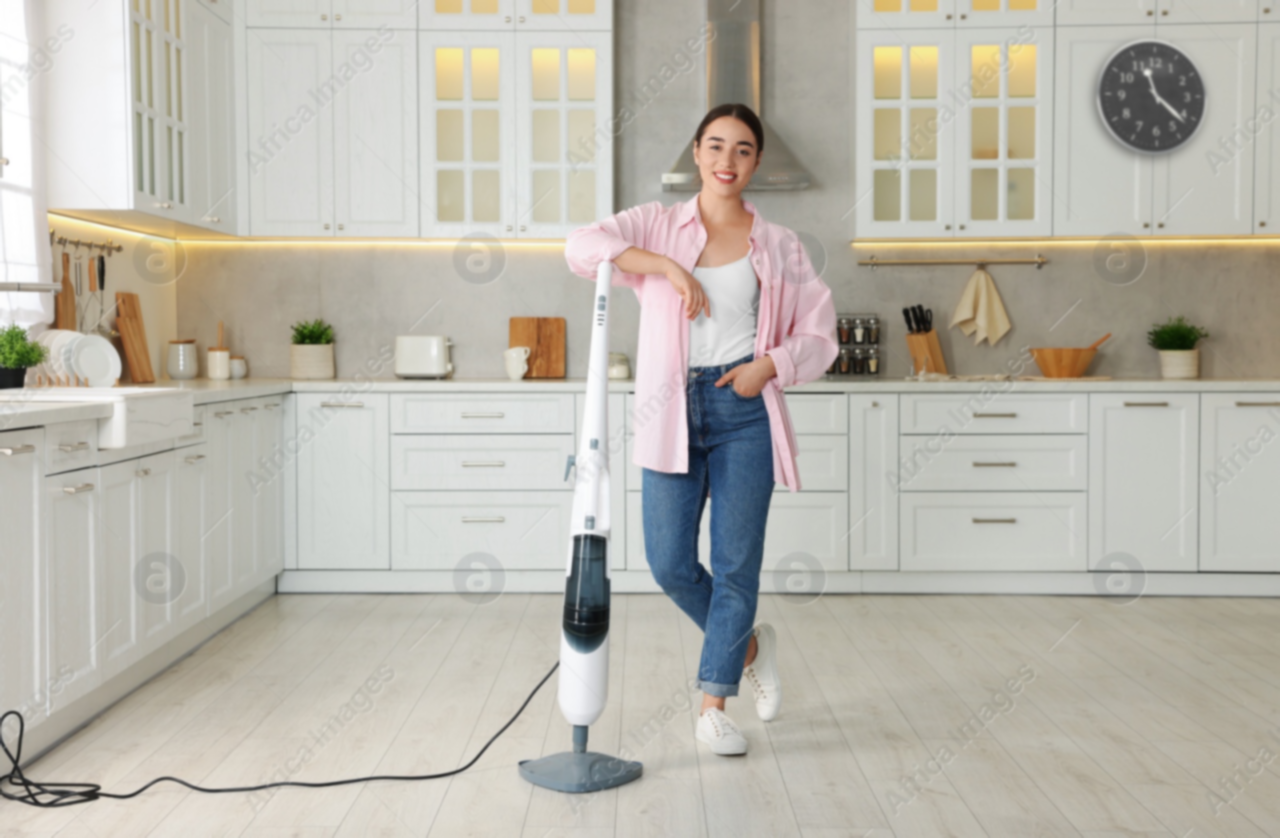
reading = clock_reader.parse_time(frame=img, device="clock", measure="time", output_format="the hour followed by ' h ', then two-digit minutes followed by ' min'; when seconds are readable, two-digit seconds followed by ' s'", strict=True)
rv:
11 h 22 min
